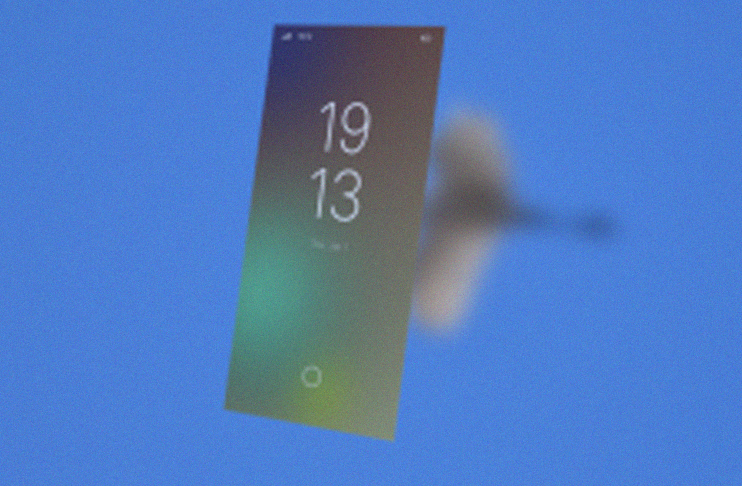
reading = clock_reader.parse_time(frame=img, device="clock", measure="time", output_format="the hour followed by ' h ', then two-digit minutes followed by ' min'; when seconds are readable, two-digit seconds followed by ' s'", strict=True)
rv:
19 h 13 min
